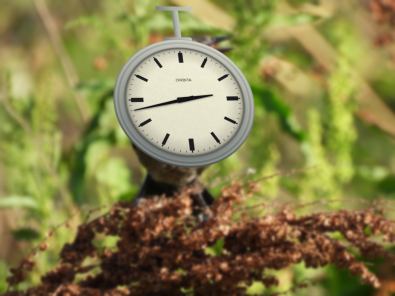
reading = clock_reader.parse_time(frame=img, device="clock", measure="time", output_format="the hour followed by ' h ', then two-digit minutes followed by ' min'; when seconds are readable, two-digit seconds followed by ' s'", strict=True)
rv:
2 h 43 min
